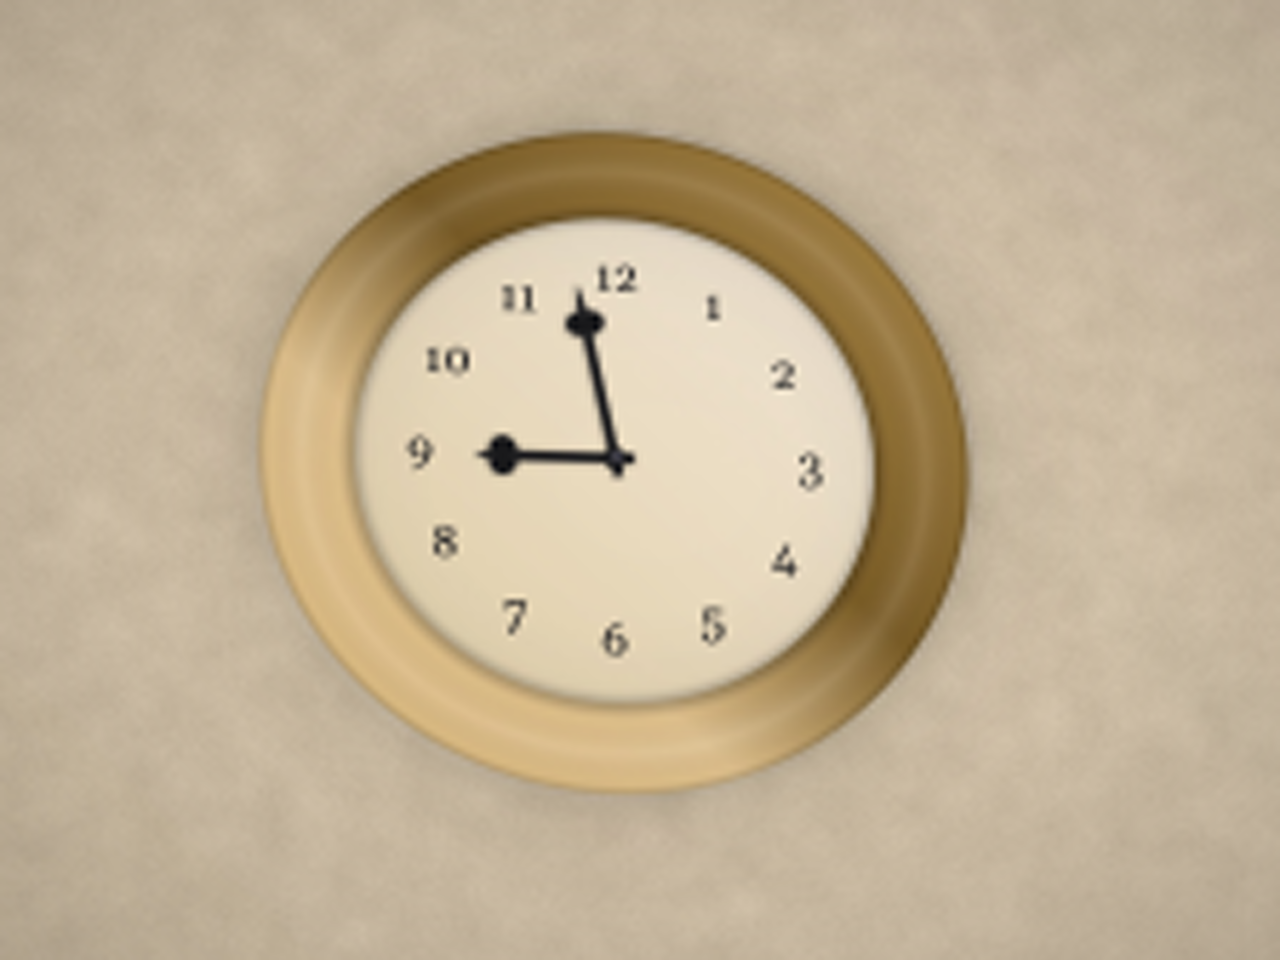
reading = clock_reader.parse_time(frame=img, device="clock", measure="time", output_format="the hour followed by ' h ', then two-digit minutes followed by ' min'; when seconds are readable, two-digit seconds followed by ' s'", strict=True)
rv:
8 h 58 min
